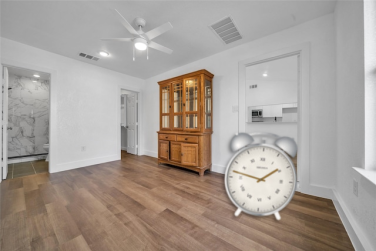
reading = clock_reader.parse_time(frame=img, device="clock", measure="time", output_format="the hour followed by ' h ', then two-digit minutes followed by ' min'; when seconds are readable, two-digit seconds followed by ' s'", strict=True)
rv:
1 h 47 min
